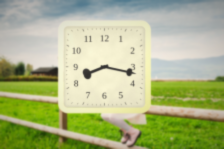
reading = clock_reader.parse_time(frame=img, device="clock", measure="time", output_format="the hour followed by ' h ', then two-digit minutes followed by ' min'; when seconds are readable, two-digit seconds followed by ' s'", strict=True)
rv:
8 h 17 min
